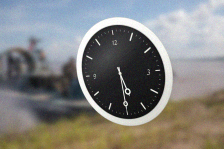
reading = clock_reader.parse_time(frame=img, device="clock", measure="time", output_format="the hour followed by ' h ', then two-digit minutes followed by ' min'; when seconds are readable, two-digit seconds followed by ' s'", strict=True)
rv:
5 h 30 min
